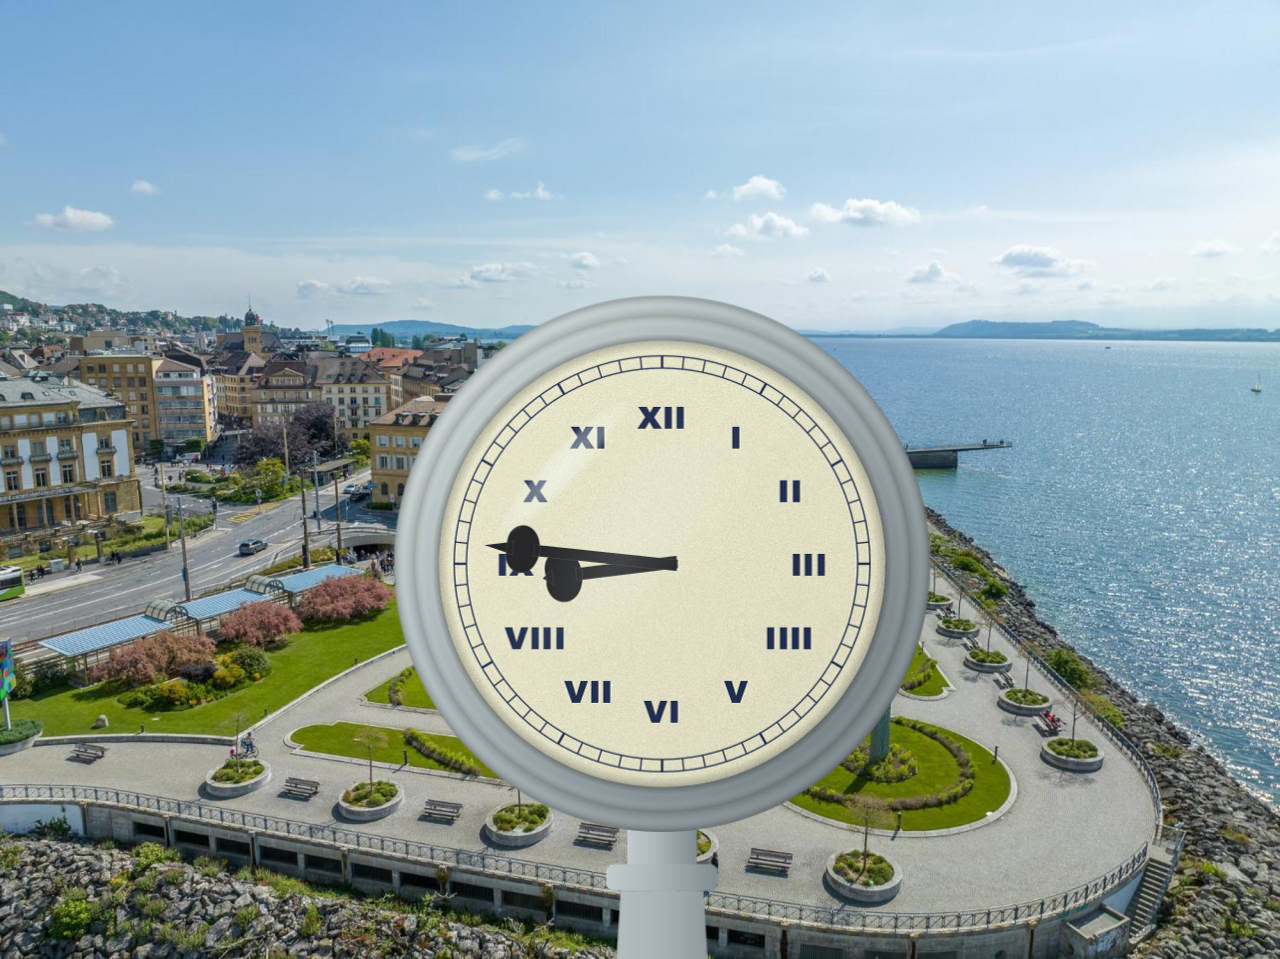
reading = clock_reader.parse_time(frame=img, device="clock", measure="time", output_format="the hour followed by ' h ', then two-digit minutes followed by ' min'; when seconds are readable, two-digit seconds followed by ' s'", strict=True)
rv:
8 h 46 min
